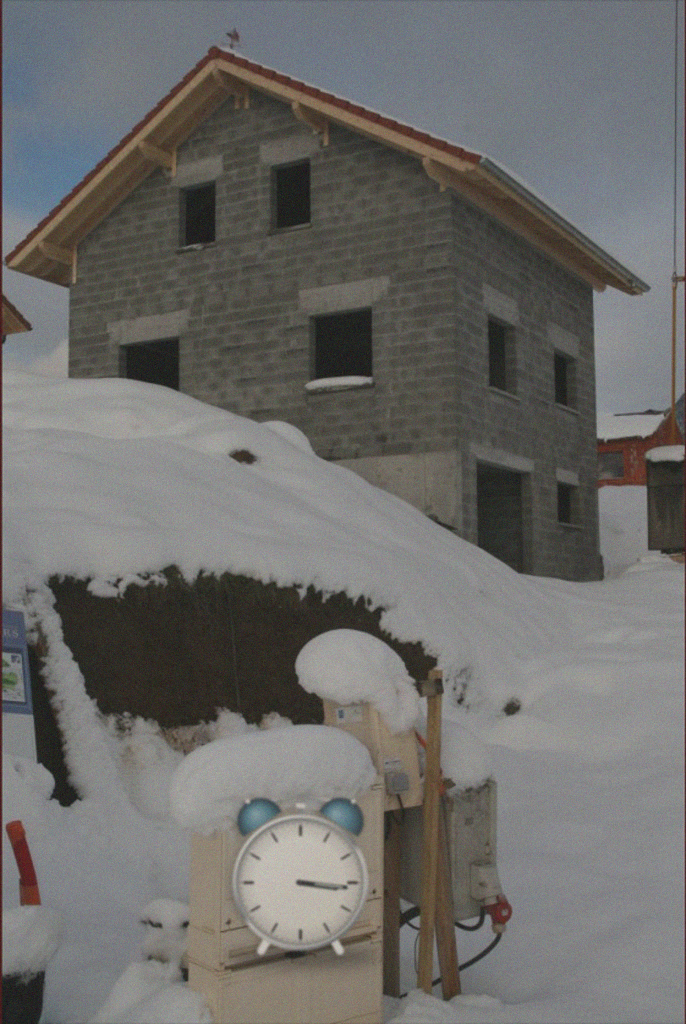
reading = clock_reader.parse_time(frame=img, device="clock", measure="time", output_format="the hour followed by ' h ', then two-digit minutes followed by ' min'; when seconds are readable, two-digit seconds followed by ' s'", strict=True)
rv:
3 h 16 min
